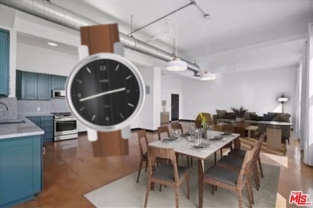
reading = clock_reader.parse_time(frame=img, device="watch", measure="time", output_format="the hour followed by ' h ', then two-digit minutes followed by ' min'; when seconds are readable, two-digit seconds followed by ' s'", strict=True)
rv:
2 h 43 min
